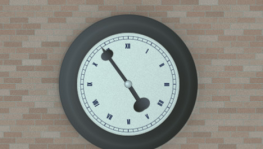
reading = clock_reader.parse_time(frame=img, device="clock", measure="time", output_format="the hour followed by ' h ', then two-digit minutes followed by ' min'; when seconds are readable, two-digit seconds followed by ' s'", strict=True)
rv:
4 h 54 min
